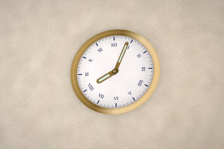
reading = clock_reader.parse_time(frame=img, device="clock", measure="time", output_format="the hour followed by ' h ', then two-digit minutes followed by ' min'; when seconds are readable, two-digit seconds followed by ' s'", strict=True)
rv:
8 h 04 min
